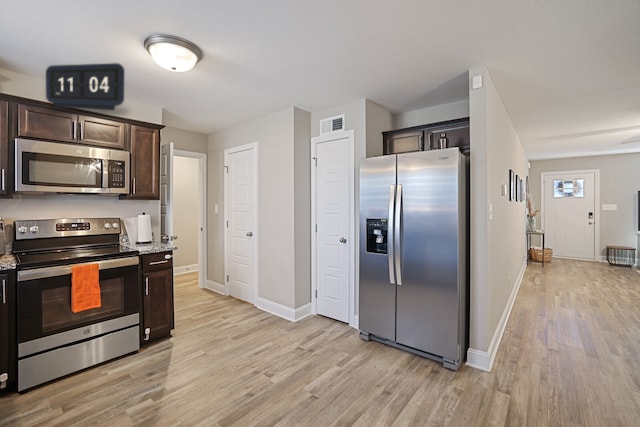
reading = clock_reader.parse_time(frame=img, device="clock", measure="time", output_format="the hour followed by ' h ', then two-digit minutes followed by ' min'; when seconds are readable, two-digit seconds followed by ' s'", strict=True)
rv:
11 h 04 min
